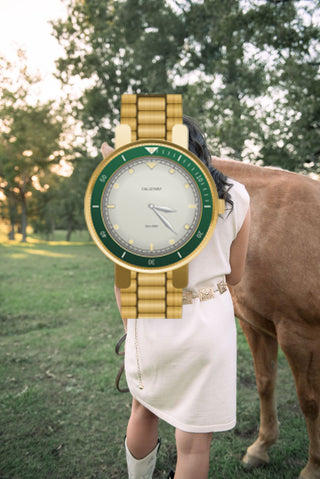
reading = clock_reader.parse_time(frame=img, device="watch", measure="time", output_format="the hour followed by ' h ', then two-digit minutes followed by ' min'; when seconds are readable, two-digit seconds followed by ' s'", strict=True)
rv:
3 h 23 min
